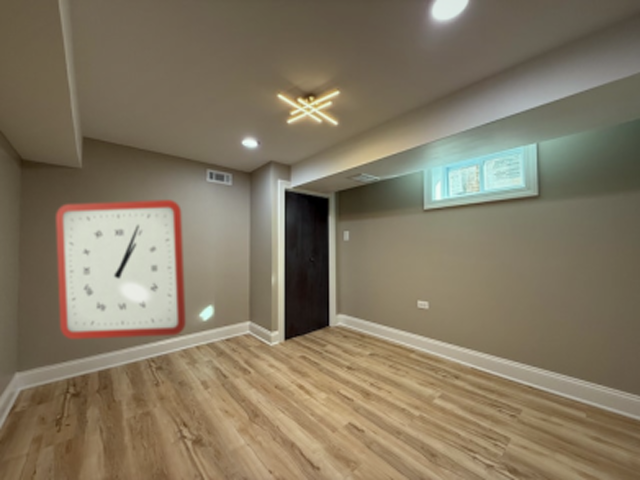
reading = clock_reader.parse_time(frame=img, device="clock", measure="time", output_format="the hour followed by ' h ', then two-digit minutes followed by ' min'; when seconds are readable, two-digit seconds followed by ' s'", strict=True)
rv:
1 h 04 min
